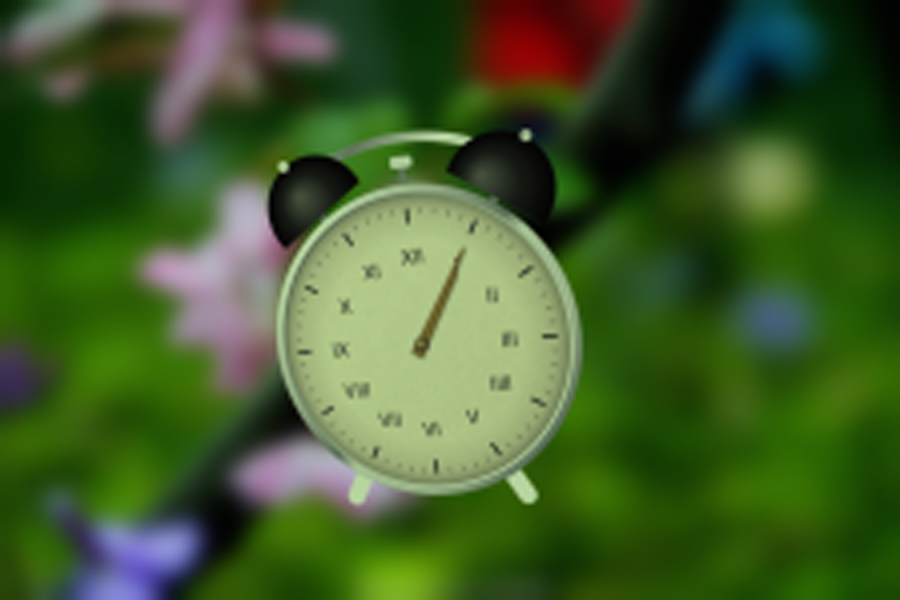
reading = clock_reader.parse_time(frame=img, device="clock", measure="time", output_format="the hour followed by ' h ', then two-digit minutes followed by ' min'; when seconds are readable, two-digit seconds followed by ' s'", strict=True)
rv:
1 h 05 min
